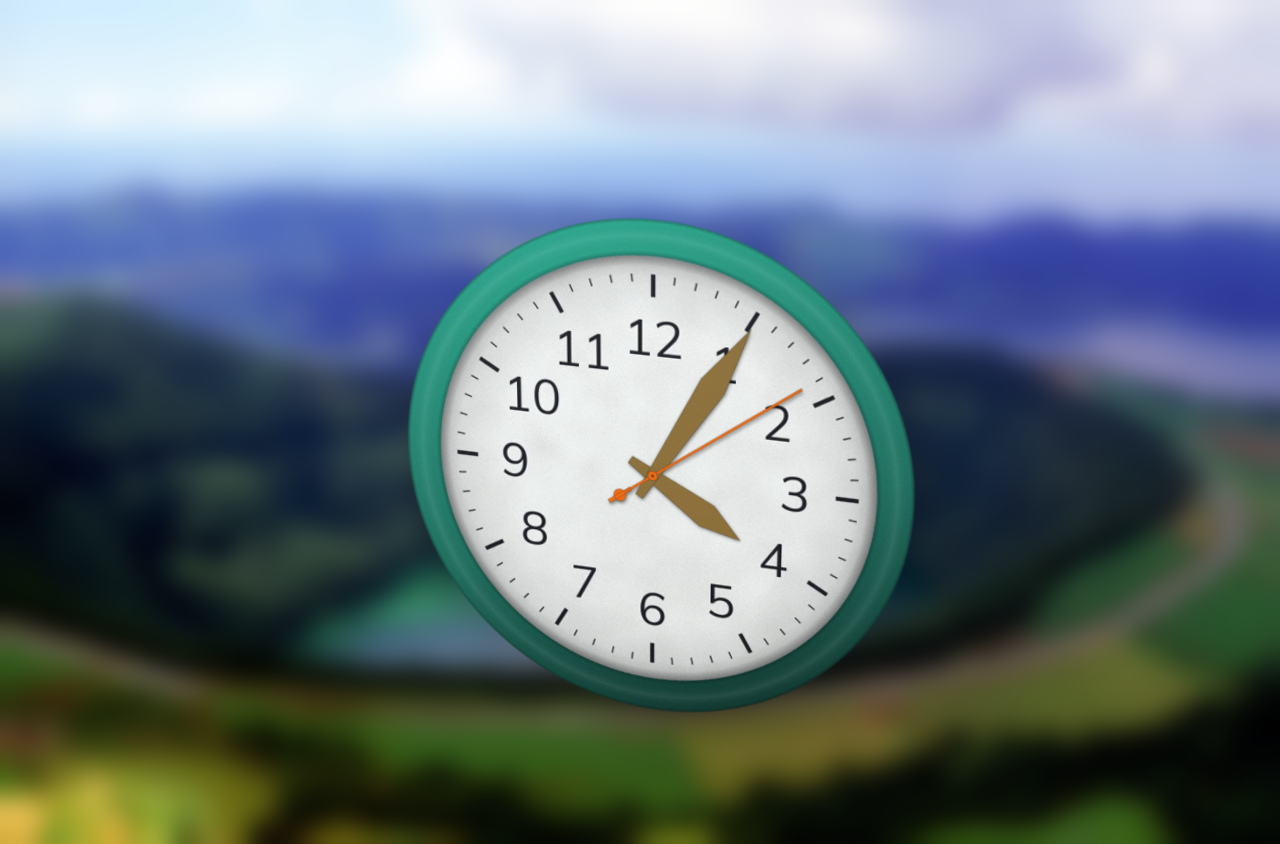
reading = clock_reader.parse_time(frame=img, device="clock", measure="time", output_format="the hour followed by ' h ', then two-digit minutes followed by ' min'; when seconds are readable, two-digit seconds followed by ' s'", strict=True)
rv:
4 h 05 min 09 s
